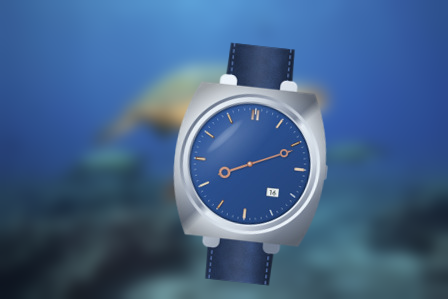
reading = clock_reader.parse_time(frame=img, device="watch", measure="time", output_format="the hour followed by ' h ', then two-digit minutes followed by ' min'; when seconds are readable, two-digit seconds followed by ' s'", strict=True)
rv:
8 h 11 min
